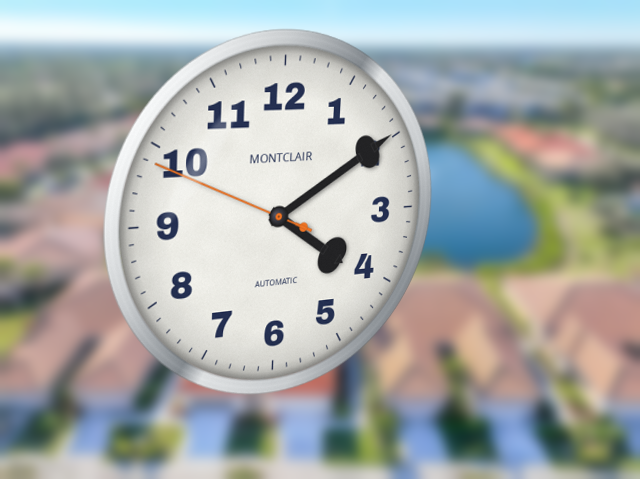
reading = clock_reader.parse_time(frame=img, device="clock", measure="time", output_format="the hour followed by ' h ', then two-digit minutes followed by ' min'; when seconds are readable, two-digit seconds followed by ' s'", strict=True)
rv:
4 h 09 min 49 s
